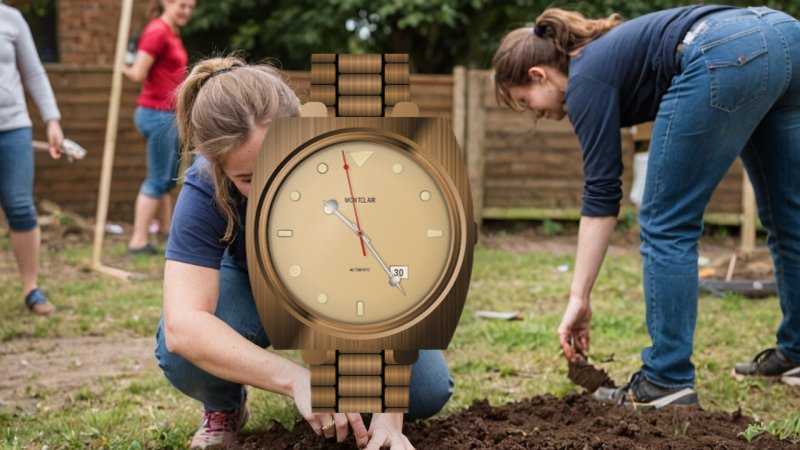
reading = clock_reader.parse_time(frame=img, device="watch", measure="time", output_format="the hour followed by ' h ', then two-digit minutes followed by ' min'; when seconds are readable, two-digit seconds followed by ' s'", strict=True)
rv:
10 h 23 min 58 s
